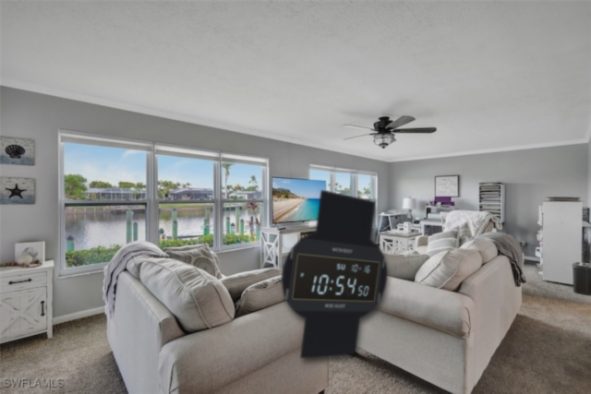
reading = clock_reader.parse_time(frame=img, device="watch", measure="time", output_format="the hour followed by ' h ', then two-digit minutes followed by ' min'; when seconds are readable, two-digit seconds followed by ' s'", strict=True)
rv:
10 h 54 min
